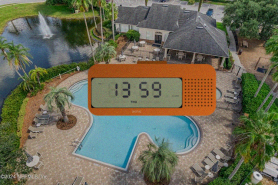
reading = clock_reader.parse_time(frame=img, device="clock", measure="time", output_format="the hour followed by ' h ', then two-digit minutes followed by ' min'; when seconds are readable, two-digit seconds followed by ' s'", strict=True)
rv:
13 h 59 min
